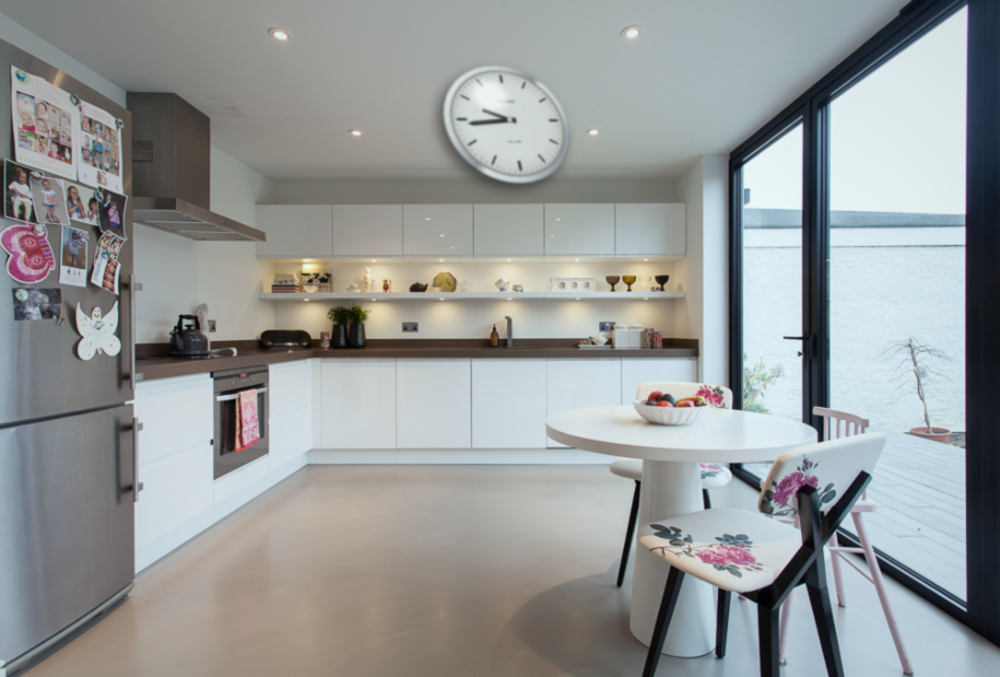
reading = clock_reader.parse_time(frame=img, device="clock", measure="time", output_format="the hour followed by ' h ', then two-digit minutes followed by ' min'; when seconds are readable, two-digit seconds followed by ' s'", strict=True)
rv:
9 h 44 min
